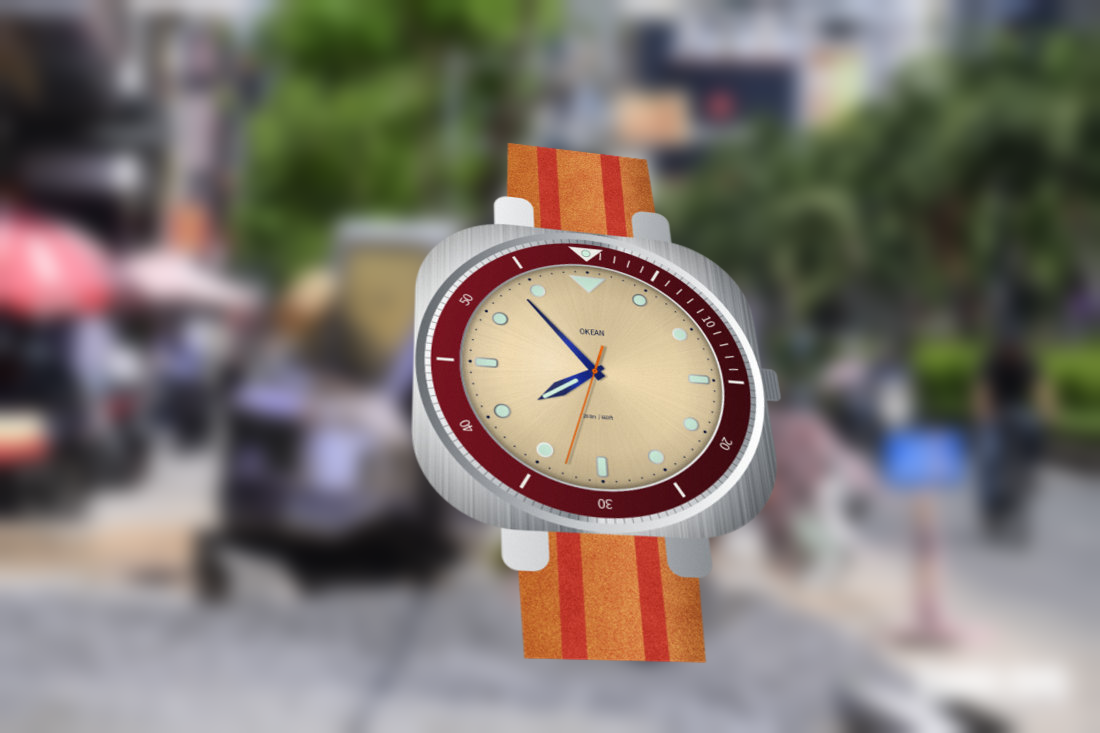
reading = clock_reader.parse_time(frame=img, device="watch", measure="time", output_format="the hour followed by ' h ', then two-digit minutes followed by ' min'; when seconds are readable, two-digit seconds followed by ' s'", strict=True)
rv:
7 h 53 min 33 s
